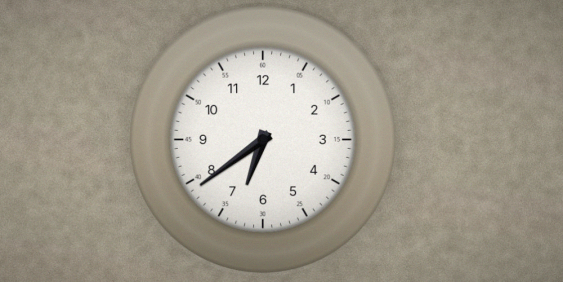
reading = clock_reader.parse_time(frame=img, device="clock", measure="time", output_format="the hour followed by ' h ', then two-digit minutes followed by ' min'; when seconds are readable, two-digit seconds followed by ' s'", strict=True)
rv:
6 h 39 min
